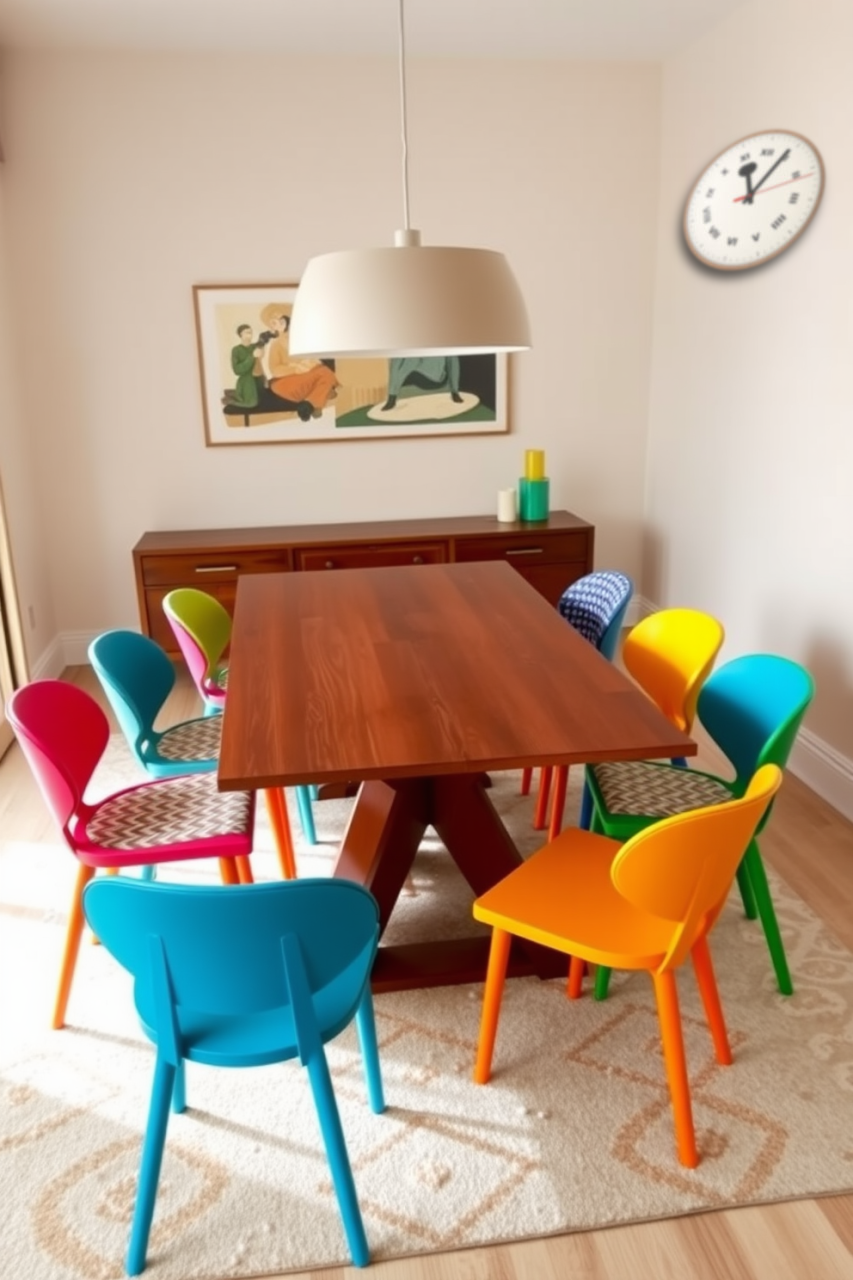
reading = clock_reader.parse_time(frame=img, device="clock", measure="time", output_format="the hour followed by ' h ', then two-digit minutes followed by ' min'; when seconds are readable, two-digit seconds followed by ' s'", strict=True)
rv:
11 h 04 min 11 s
